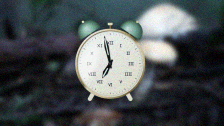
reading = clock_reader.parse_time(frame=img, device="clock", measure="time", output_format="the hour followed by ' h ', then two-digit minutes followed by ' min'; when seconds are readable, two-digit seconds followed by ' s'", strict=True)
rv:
6 h 58 min
